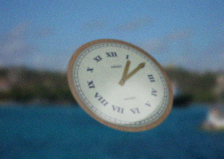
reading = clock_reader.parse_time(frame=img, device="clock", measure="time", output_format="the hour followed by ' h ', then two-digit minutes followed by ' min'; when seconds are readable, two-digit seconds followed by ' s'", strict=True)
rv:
1 h 10 min
